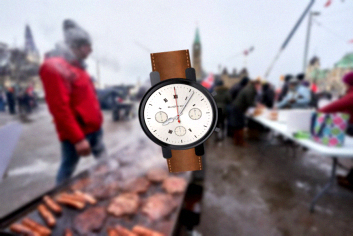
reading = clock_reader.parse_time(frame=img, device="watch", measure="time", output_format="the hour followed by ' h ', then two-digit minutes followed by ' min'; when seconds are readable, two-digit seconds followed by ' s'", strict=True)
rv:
8 h 06 min
